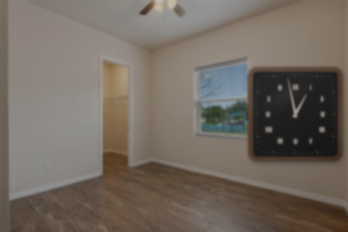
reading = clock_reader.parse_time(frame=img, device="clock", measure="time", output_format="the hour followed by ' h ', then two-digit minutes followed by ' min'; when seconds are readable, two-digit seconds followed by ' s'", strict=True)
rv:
12 h 58 min
